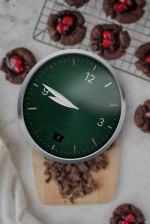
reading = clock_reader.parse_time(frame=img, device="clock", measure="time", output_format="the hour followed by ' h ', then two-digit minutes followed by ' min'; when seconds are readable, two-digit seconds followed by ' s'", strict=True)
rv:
8 h 46 min
